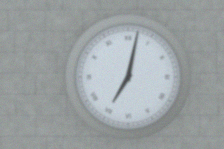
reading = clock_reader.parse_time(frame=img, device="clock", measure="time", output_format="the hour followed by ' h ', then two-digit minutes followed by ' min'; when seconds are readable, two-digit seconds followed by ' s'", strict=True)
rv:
7 h 02 min
